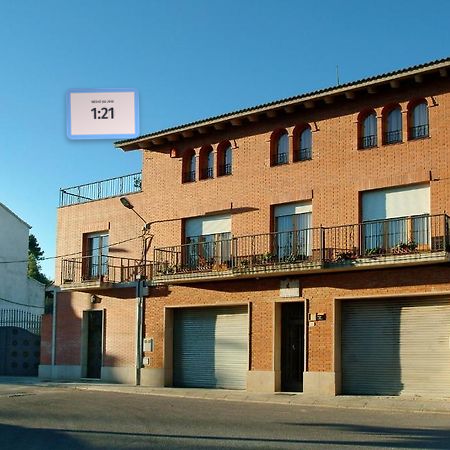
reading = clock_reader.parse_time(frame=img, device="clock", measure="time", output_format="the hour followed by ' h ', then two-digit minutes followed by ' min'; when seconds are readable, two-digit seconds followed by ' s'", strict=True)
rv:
1 h 21 min
